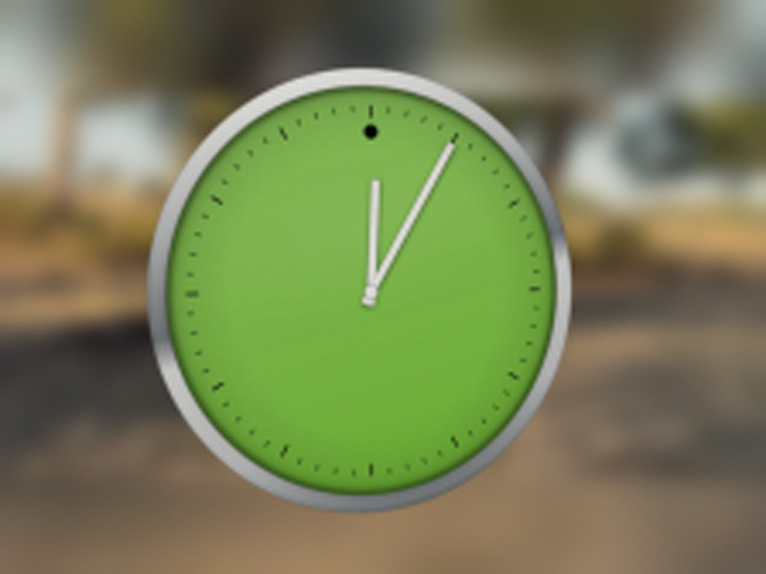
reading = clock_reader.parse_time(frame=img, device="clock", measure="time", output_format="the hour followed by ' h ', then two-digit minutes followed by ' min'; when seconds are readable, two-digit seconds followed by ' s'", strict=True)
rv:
12 h 05 min
